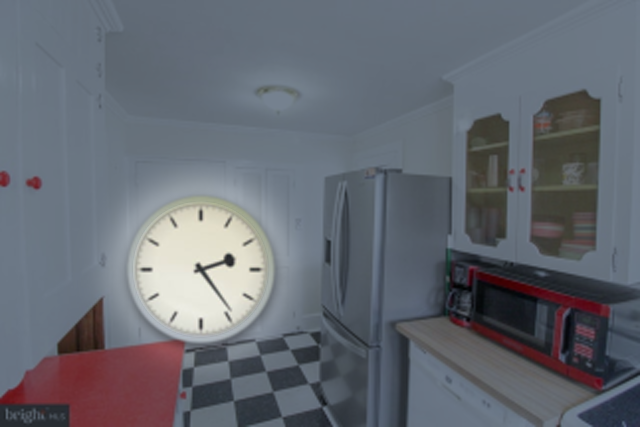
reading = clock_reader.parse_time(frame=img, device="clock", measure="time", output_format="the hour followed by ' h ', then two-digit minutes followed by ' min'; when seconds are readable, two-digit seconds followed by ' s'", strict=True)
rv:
2 h 24 min
